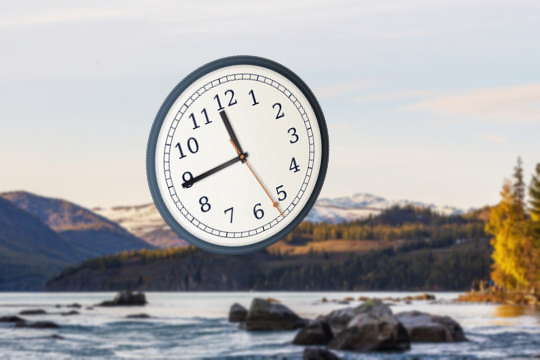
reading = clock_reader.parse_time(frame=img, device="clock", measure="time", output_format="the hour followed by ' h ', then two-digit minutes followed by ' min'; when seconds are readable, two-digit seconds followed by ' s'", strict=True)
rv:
11 h 44 min 27 s
